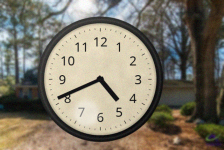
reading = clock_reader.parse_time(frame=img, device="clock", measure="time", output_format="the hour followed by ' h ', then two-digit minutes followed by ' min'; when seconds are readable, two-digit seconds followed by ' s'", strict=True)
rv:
4 h 41 min
